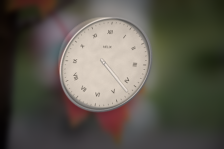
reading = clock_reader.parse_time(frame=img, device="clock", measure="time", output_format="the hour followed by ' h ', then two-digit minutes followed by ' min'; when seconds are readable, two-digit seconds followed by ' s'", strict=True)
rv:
4 h 22 min
